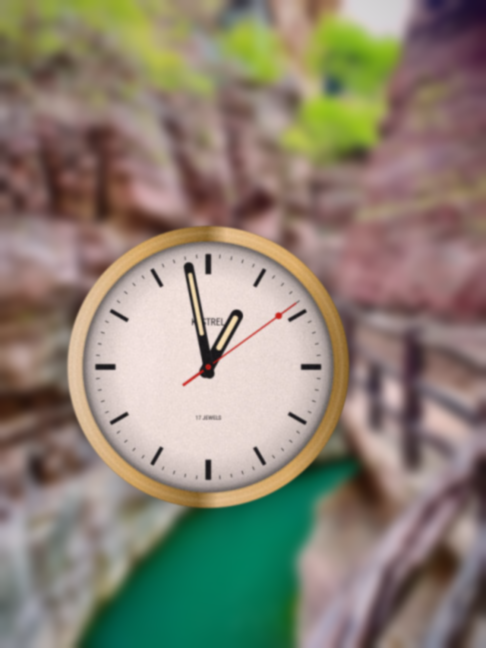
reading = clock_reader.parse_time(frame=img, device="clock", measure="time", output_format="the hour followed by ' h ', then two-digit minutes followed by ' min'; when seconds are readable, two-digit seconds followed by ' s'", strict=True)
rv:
12 h 58 min 09 s
